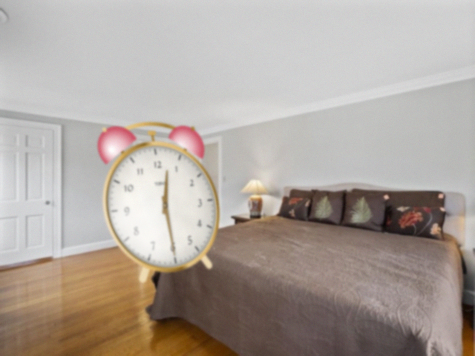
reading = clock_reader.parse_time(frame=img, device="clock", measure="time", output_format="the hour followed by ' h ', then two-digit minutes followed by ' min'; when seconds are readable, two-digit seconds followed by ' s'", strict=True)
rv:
12 h 30 min
